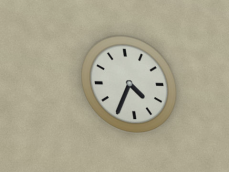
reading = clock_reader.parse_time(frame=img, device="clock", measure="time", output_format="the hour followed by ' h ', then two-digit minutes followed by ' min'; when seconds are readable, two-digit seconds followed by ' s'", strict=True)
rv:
4 h 35 min
